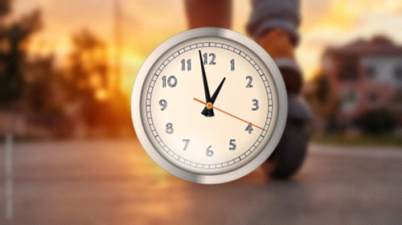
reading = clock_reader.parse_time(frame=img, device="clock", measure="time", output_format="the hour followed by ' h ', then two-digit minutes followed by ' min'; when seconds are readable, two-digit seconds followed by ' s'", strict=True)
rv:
12 h 58 min 19 s
